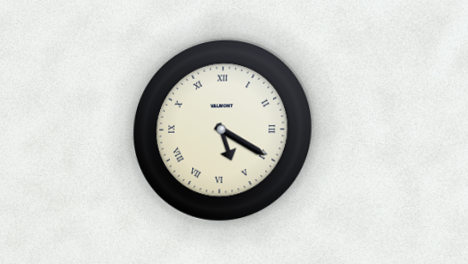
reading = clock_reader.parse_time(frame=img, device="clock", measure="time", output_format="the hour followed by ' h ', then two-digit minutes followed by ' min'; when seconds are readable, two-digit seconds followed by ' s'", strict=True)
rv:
5 h 20 min
